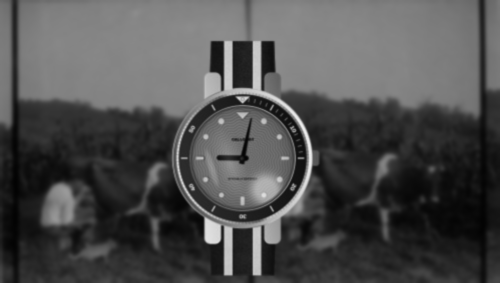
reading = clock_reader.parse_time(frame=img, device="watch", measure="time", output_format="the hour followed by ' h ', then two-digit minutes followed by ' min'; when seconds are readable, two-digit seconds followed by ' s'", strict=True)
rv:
9 h 02 min
